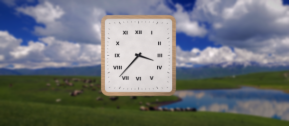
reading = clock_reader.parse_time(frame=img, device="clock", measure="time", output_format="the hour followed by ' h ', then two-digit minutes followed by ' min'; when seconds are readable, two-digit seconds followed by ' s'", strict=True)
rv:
3 h 37 min
